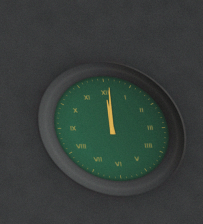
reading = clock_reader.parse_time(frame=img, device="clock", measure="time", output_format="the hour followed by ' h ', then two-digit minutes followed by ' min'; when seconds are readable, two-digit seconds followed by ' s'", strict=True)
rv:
12 h 01 min
